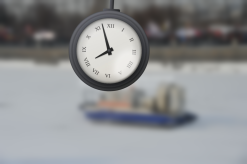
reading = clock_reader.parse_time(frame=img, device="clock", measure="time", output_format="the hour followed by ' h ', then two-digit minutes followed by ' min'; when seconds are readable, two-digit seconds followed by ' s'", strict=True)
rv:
7 h 57 min
